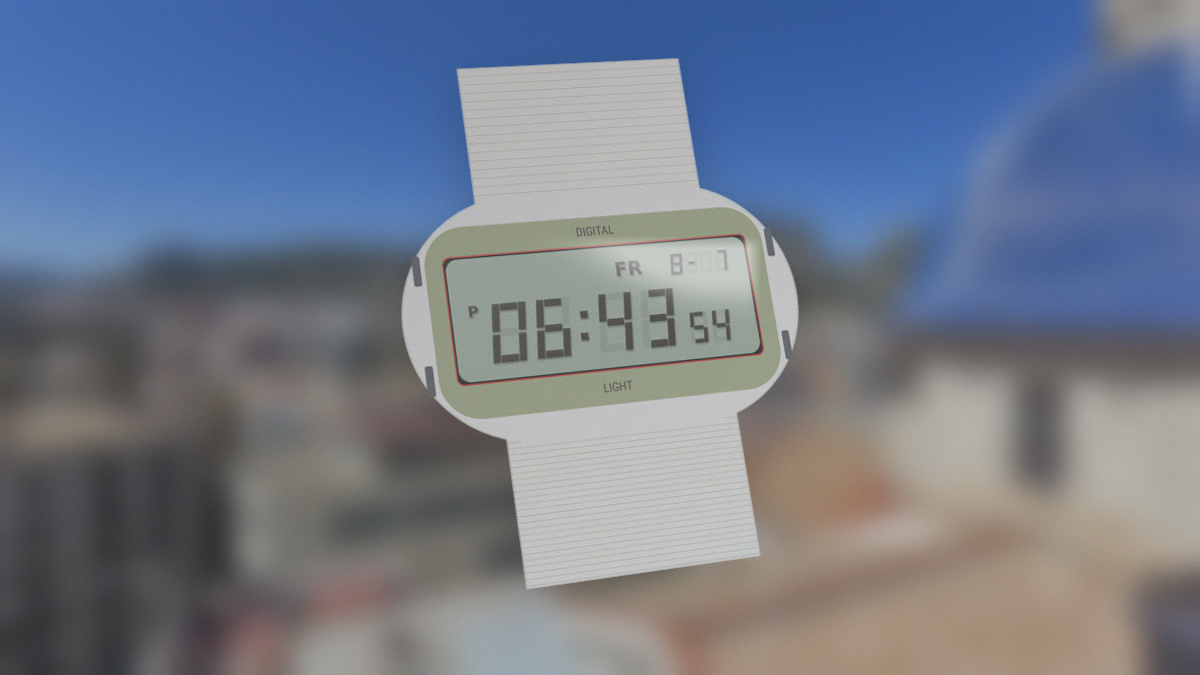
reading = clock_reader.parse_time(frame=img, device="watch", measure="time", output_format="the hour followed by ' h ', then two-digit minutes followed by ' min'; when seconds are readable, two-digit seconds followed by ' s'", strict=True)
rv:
6 h 43 min 54 s
